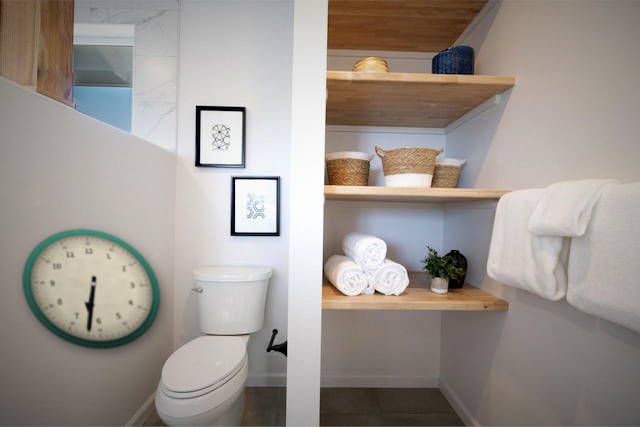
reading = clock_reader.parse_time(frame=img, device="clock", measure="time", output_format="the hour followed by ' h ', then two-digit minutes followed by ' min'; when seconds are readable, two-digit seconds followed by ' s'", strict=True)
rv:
6 h 32 min
